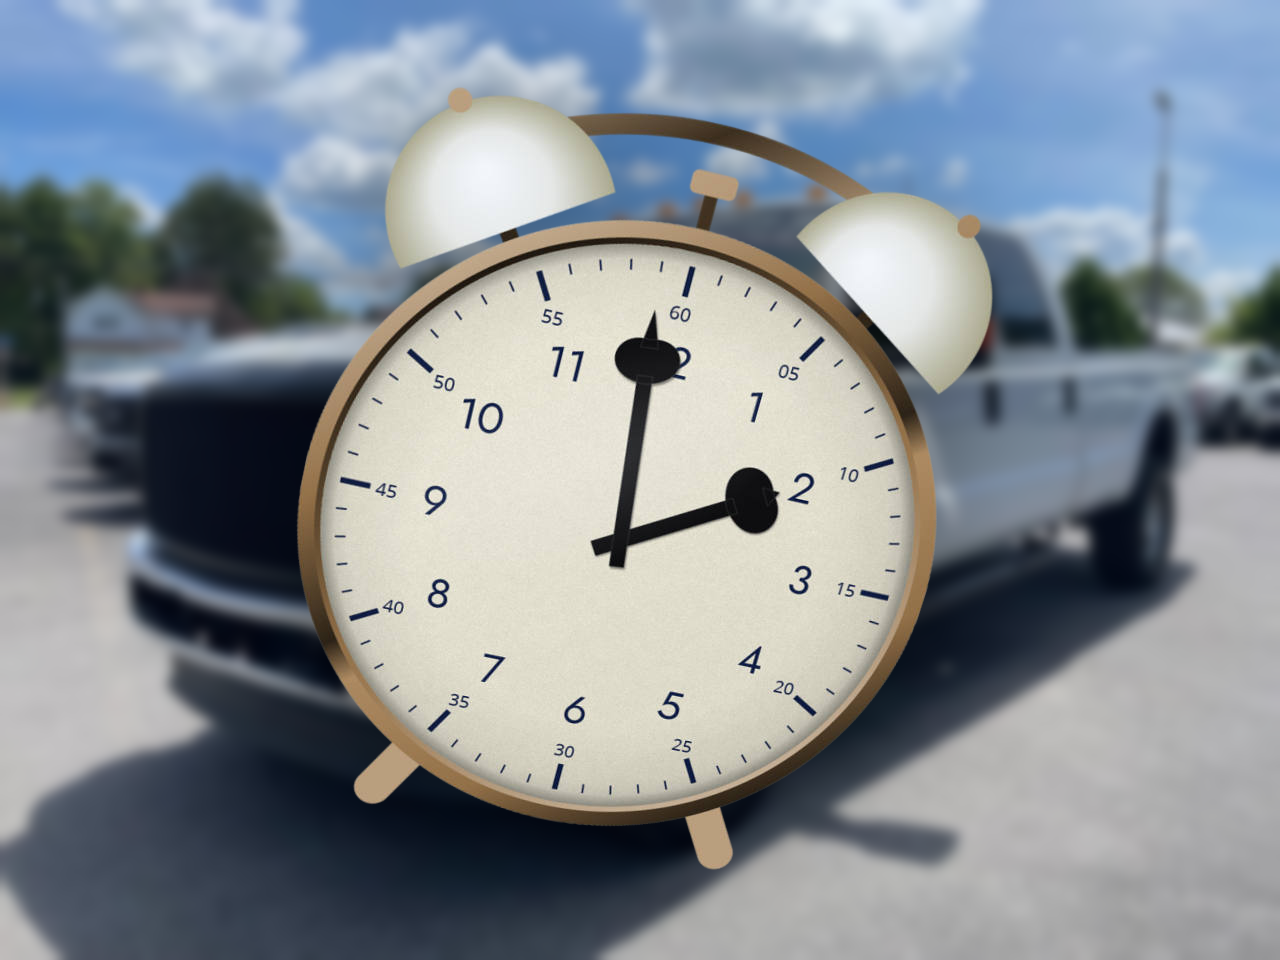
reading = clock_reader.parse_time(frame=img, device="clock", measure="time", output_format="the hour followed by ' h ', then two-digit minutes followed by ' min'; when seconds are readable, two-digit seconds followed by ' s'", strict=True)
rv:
1 h 59 min
